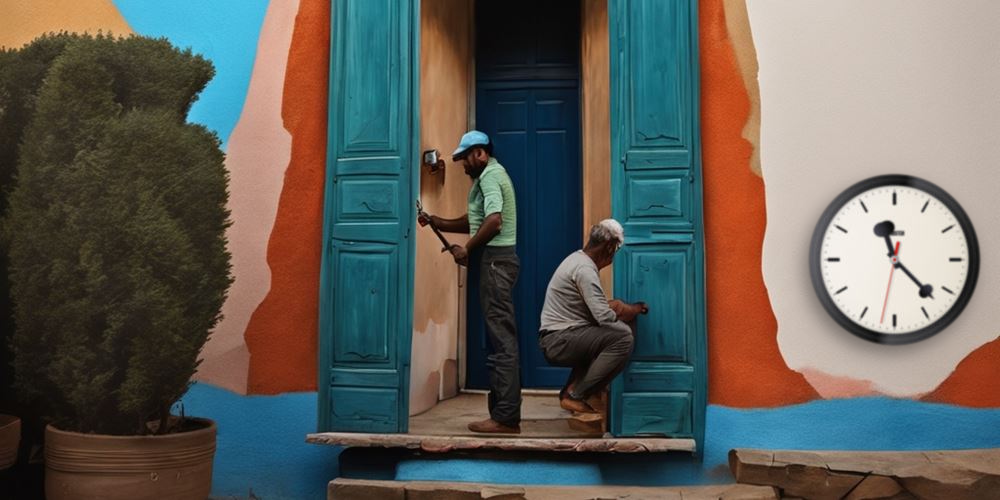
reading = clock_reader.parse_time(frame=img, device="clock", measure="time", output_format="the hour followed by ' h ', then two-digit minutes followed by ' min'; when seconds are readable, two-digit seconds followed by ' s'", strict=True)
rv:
11 h 22 min 32 s
